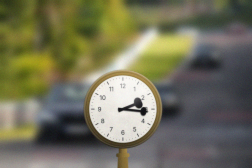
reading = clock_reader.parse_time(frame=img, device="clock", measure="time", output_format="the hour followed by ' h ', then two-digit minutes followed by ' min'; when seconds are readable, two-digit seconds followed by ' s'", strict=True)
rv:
2 h 16 min
